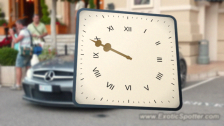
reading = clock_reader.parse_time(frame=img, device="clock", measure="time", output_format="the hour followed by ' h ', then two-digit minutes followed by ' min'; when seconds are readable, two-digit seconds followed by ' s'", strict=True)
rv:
9 h 49 min
